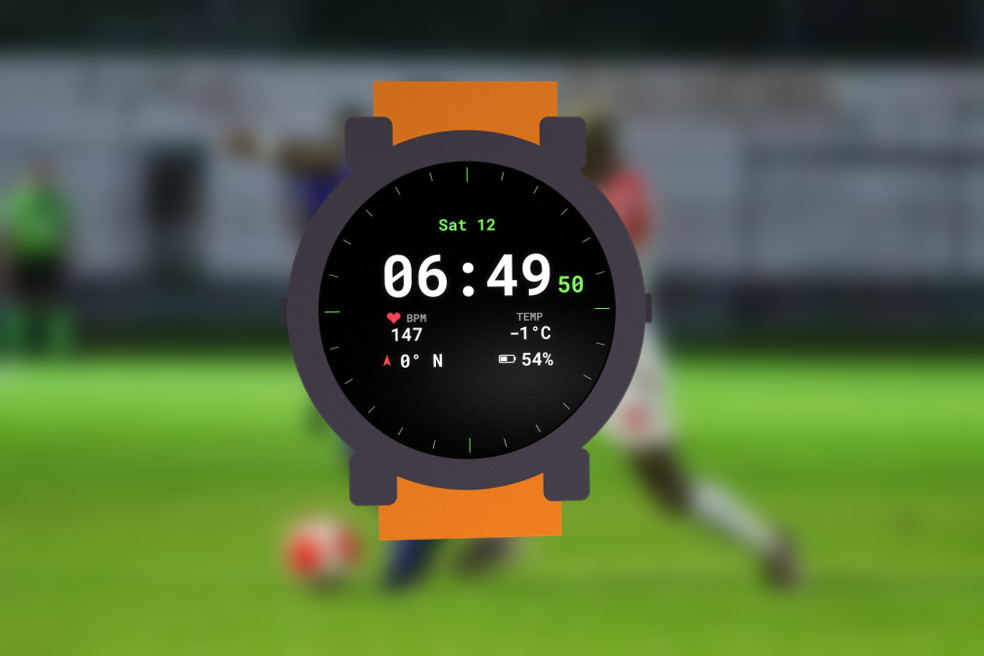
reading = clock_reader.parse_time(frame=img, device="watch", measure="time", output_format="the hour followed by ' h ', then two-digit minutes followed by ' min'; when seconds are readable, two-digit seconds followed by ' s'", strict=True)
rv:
6 h 49 min 50 s
